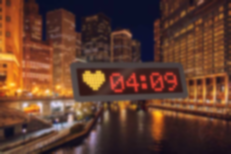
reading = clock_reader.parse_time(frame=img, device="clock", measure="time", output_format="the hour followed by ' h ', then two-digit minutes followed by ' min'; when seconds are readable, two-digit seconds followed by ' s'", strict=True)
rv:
4 h 09 min
